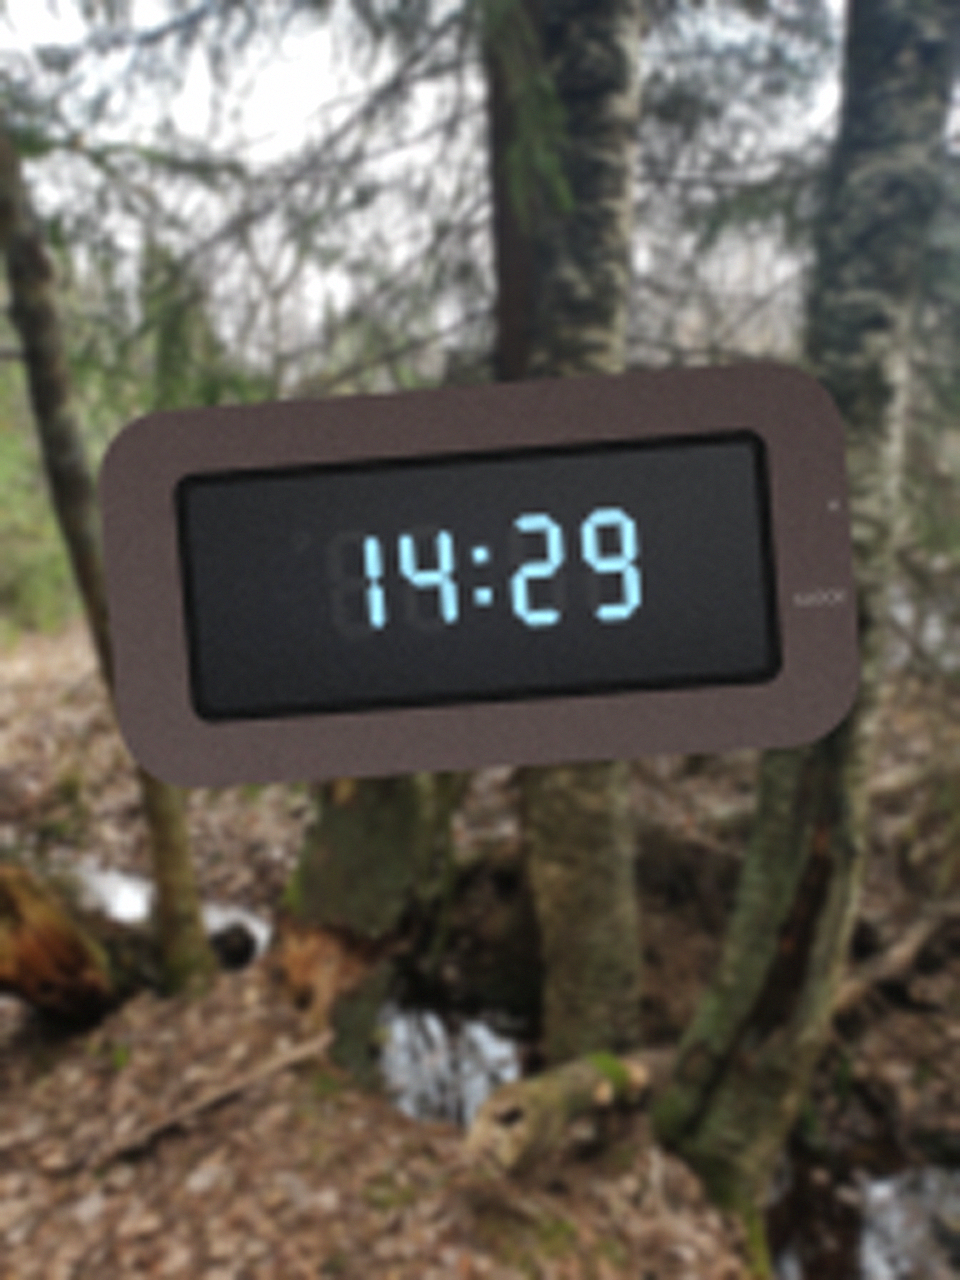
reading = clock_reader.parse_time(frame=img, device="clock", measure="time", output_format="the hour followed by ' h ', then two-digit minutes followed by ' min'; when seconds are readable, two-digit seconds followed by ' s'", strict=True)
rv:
14 h 29 min
